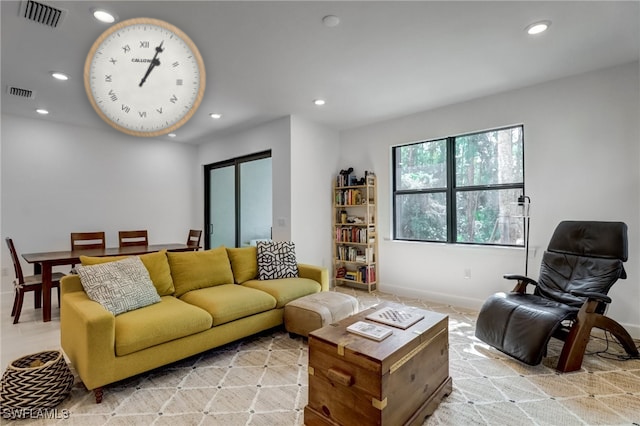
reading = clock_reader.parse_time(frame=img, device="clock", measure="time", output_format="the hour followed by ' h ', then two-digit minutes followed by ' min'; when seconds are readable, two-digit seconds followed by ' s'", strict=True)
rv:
1 h 04 min
